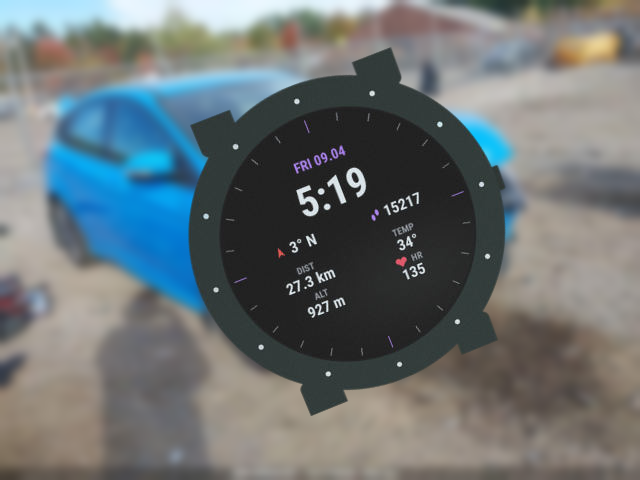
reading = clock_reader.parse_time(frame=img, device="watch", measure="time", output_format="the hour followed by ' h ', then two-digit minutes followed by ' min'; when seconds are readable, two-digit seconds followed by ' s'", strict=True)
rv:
5 h 19 min
